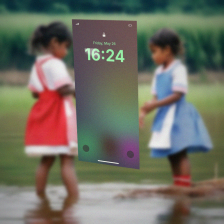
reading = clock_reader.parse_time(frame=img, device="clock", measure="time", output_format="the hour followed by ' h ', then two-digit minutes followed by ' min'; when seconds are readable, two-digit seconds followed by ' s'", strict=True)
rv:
16 h 24 min
